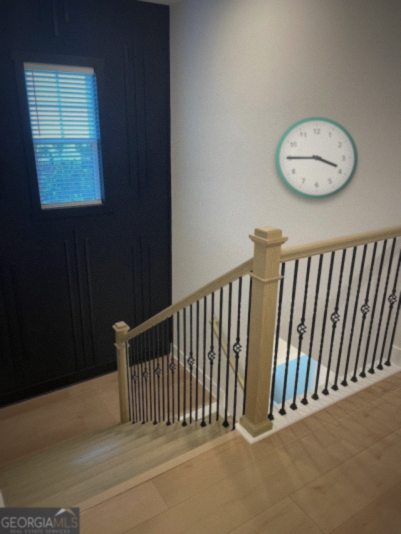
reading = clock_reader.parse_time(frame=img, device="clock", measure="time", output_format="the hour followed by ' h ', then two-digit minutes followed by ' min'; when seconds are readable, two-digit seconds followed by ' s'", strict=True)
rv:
3 h 45 min
